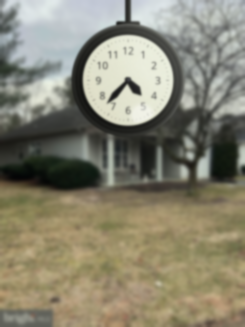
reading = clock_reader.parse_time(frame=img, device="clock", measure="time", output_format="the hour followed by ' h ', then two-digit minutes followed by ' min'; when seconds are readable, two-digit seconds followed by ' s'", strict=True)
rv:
4 h 37 min
